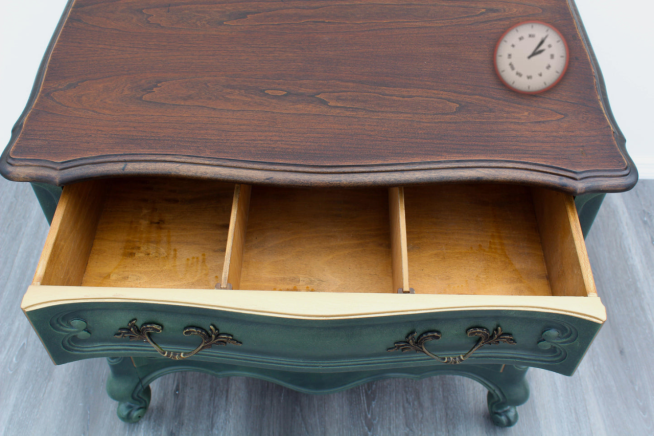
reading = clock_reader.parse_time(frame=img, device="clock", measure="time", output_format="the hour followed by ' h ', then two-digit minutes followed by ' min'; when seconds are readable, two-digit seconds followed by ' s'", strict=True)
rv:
2 h 06 min
